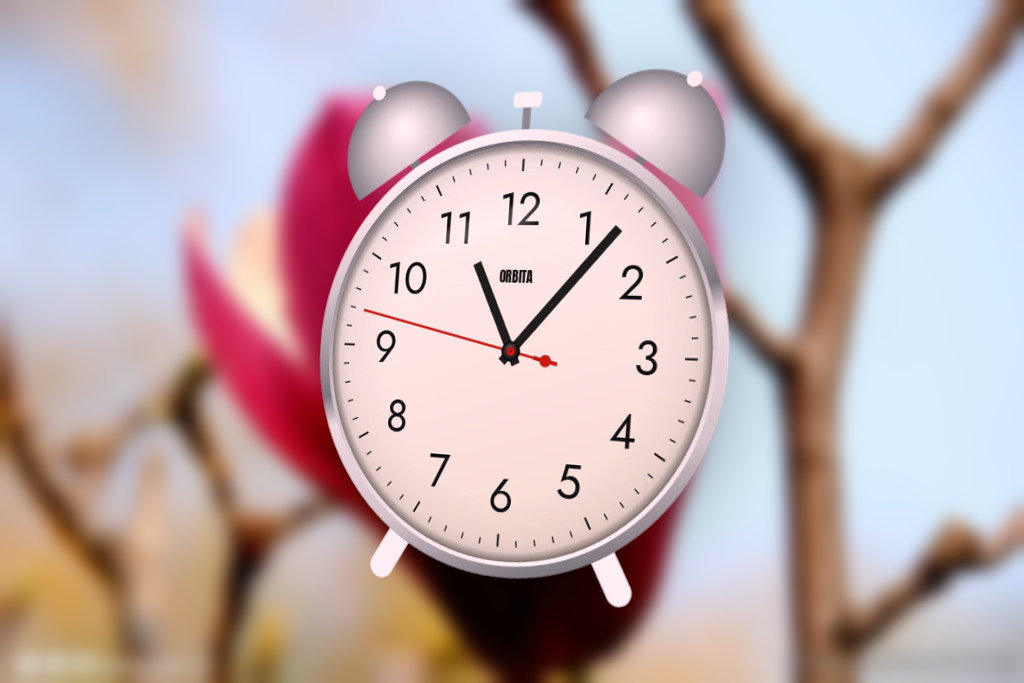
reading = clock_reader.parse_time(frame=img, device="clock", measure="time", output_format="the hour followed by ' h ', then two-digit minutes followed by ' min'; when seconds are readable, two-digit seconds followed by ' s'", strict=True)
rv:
11 h 06 min 47 s
